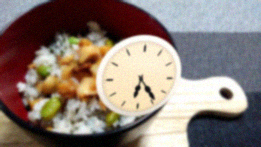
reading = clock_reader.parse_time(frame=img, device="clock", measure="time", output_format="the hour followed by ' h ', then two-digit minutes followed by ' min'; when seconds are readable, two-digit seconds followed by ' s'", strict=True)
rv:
6 h 24 min
